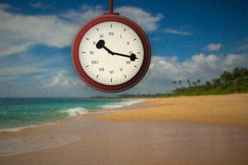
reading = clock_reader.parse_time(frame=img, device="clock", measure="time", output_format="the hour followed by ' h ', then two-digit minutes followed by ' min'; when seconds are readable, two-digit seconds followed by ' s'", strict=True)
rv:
10 h 17 min
